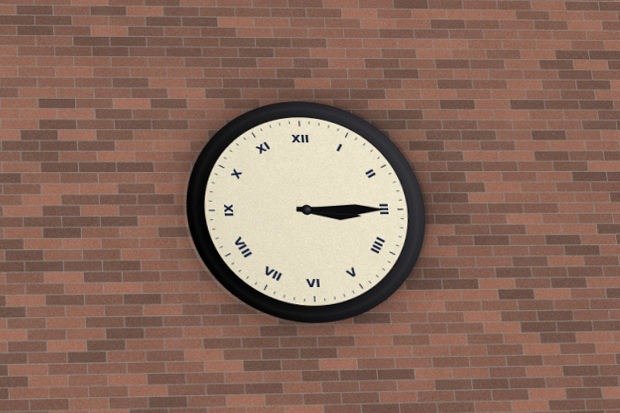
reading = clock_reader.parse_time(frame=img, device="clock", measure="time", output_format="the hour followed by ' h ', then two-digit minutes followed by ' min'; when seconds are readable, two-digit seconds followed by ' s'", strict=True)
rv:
3 h 15 min
